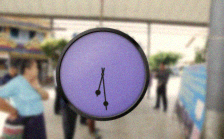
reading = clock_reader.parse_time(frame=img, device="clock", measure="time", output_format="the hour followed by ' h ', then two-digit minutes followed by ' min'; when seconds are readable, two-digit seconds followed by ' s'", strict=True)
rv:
6 h 29 min
